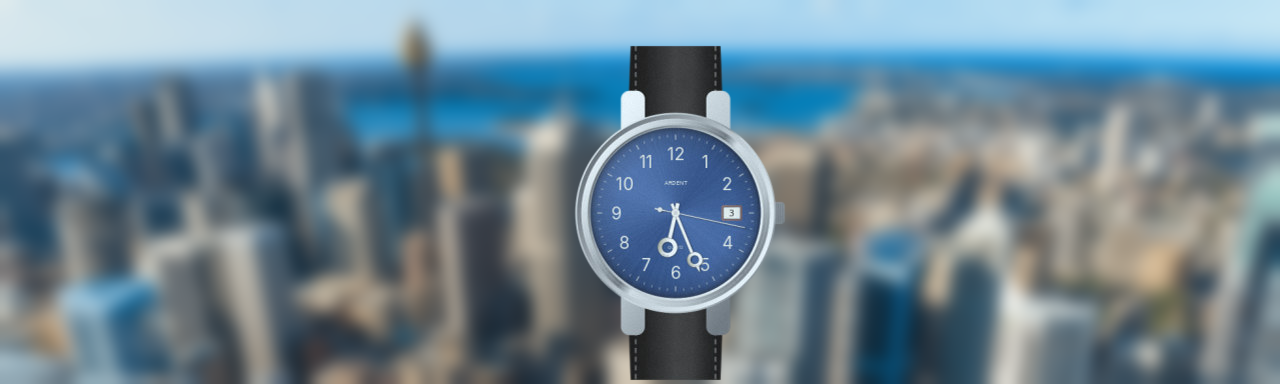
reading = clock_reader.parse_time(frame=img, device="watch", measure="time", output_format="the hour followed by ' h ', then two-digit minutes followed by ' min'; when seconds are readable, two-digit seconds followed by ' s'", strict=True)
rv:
6 h 26 min 17 s
